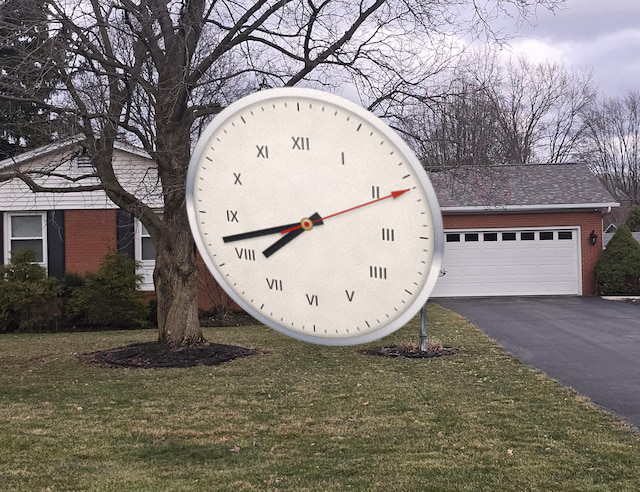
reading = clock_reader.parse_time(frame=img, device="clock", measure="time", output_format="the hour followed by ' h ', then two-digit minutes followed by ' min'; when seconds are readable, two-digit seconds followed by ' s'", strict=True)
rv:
7 h 42 min 11 s
